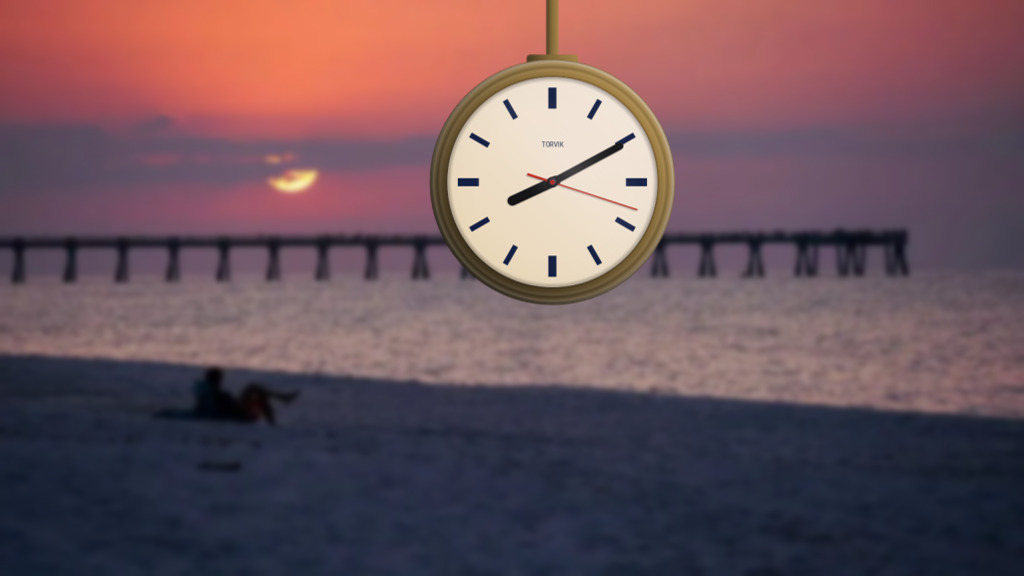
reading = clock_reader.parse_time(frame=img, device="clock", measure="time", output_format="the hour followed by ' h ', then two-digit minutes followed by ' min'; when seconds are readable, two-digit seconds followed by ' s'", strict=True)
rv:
8 h 10 min 18 s
